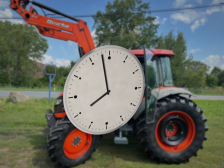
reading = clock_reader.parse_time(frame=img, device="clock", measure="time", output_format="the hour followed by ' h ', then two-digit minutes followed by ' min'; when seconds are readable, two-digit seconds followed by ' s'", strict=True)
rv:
7 h 58 min
